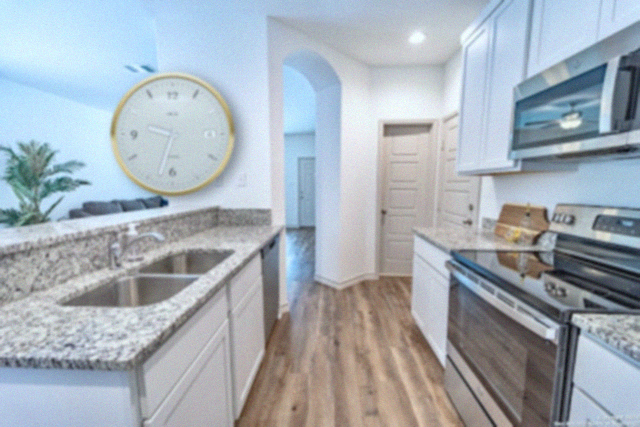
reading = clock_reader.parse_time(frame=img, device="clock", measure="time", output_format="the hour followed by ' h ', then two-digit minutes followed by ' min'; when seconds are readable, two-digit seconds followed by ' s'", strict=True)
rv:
9 h 33 min
